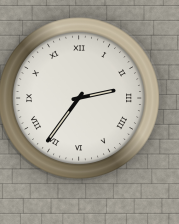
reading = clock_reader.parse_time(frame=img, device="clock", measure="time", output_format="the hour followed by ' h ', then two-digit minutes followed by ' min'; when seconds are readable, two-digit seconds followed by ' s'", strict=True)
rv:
2 h 36 min
